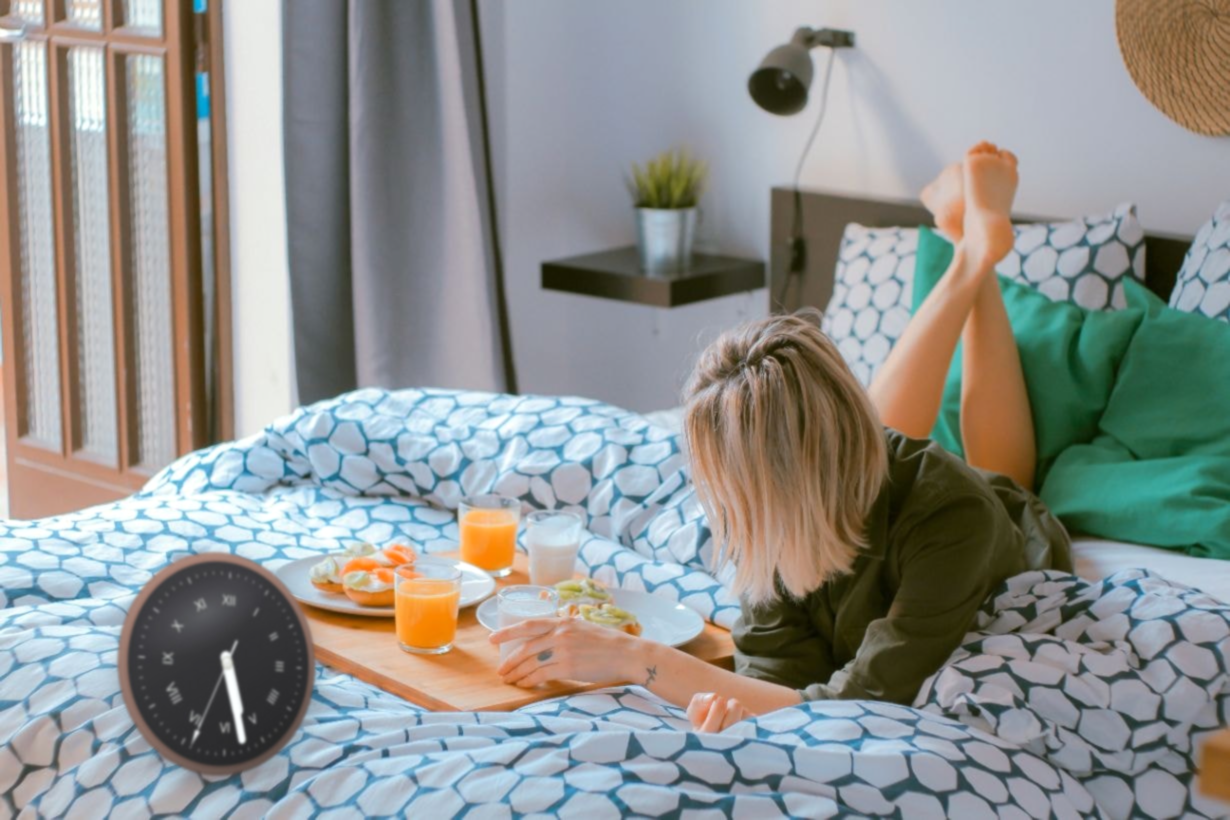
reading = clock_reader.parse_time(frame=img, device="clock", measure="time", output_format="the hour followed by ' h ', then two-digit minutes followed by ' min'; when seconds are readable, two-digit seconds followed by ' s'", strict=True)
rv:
5 h 27 min 34 s
